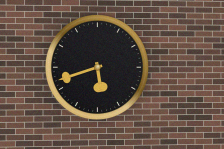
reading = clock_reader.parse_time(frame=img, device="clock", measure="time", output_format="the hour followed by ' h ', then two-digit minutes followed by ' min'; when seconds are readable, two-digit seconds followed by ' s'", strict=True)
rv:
5 h 42 min
